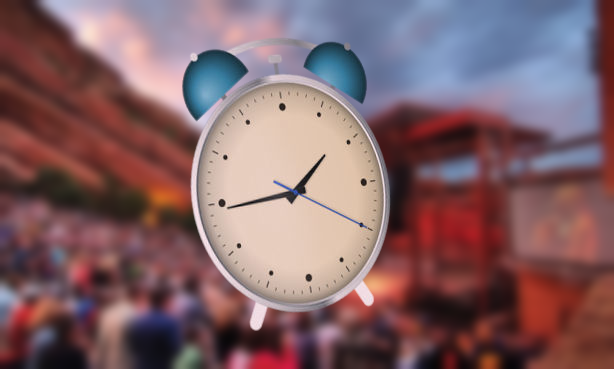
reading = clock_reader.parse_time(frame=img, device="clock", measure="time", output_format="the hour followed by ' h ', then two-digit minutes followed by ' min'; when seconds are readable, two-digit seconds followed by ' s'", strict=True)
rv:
1 h 44 min 20 s
